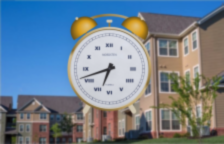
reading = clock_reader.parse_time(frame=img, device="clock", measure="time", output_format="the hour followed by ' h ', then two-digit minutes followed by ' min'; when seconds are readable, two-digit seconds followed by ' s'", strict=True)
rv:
6 h 42 min
